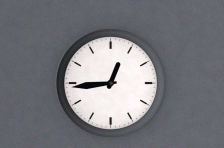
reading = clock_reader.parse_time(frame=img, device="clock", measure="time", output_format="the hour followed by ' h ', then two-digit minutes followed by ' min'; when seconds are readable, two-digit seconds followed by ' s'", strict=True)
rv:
12 h 44 min
